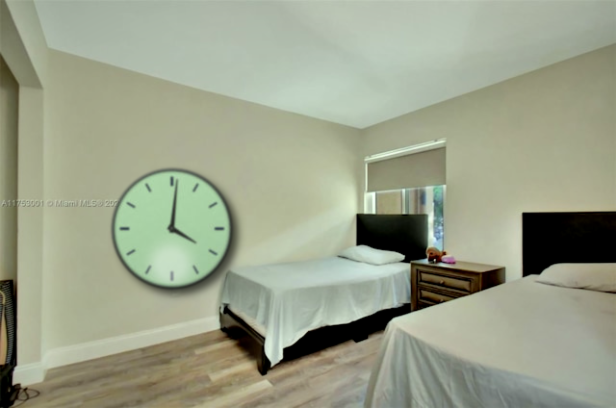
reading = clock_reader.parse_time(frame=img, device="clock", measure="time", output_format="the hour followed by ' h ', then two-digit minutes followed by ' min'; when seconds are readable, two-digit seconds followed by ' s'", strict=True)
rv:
4 h 01 min
